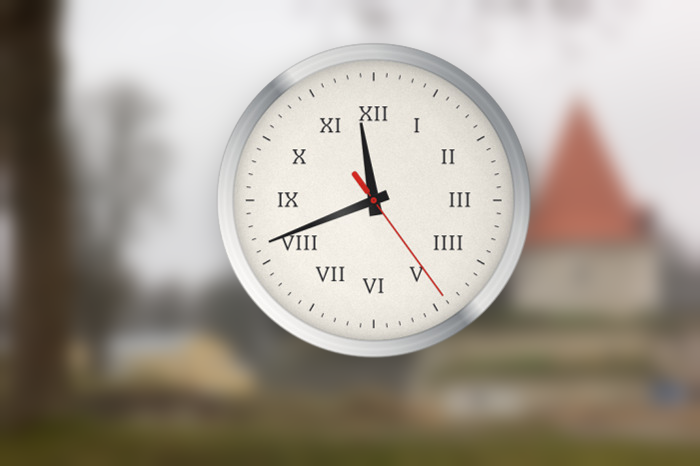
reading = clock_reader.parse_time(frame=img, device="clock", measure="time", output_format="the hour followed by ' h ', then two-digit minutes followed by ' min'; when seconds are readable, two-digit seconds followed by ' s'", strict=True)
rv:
11 h 41 min 24 s
